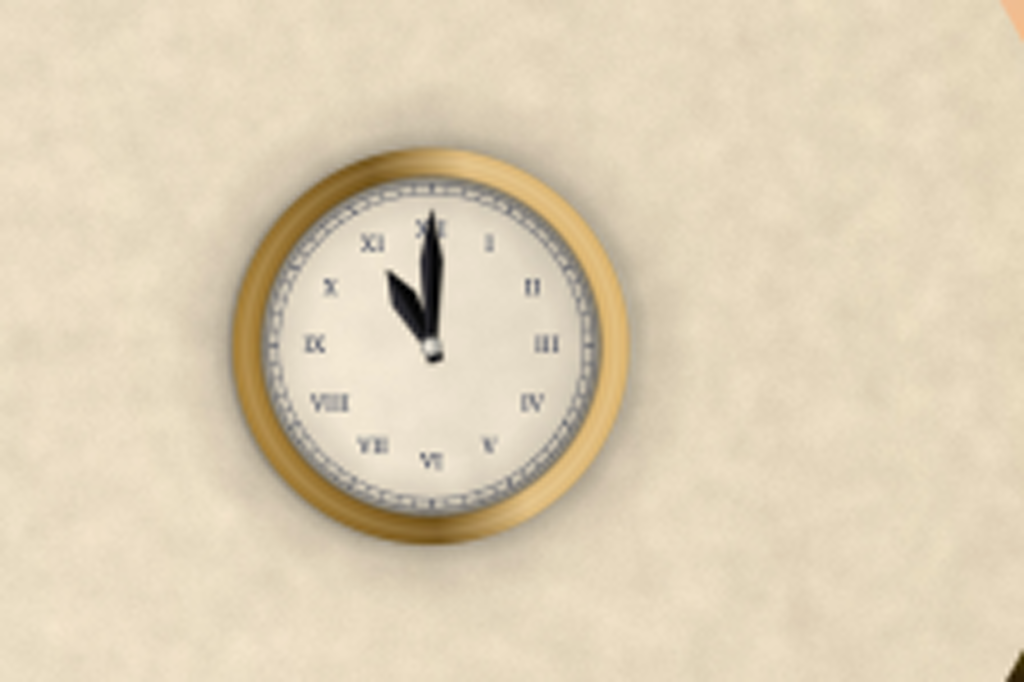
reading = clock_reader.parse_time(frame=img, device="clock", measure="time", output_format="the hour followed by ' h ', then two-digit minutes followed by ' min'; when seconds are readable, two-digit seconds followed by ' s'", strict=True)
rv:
11 h 00 min
